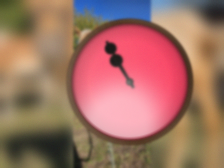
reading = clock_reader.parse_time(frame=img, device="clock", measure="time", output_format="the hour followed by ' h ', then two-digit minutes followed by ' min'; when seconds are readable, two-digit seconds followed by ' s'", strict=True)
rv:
10 h 55 min
